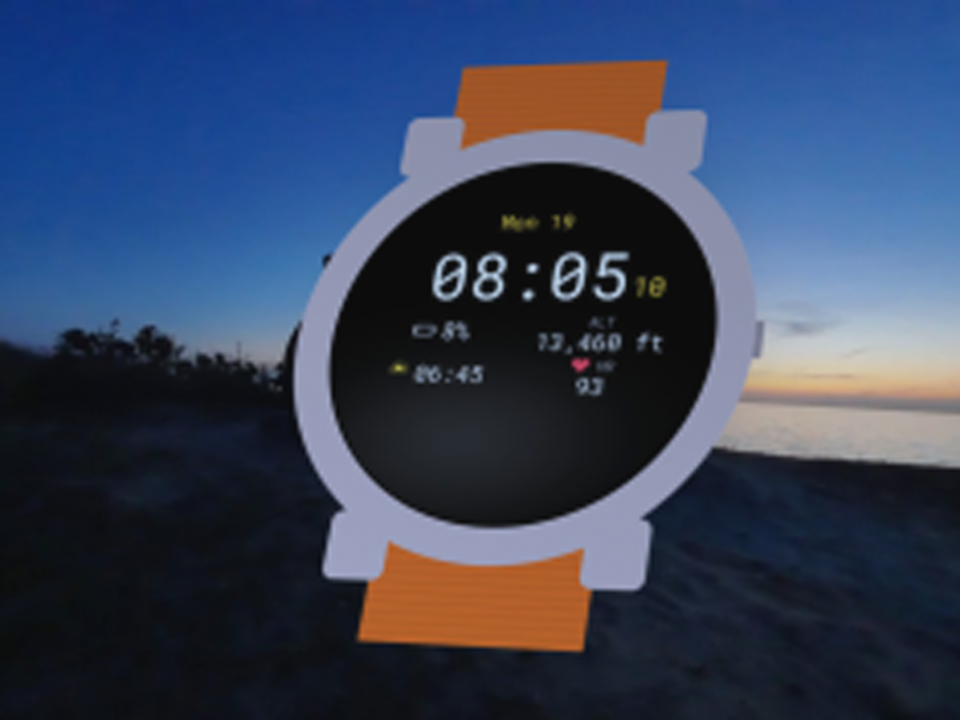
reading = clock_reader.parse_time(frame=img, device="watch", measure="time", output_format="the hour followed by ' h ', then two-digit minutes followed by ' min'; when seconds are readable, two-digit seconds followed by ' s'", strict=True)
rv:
8 h 05 min
